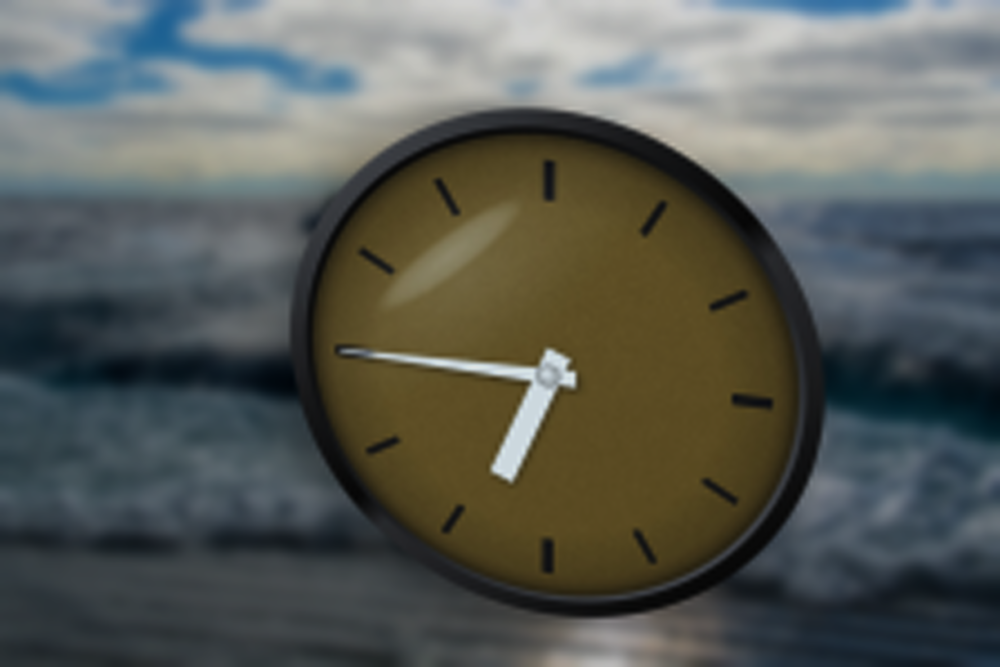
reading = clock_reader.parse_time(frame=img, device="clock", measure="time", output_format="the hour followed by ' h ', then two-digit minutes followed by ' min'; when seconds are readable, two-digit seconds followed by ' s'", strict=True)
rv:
6 h 45 min
